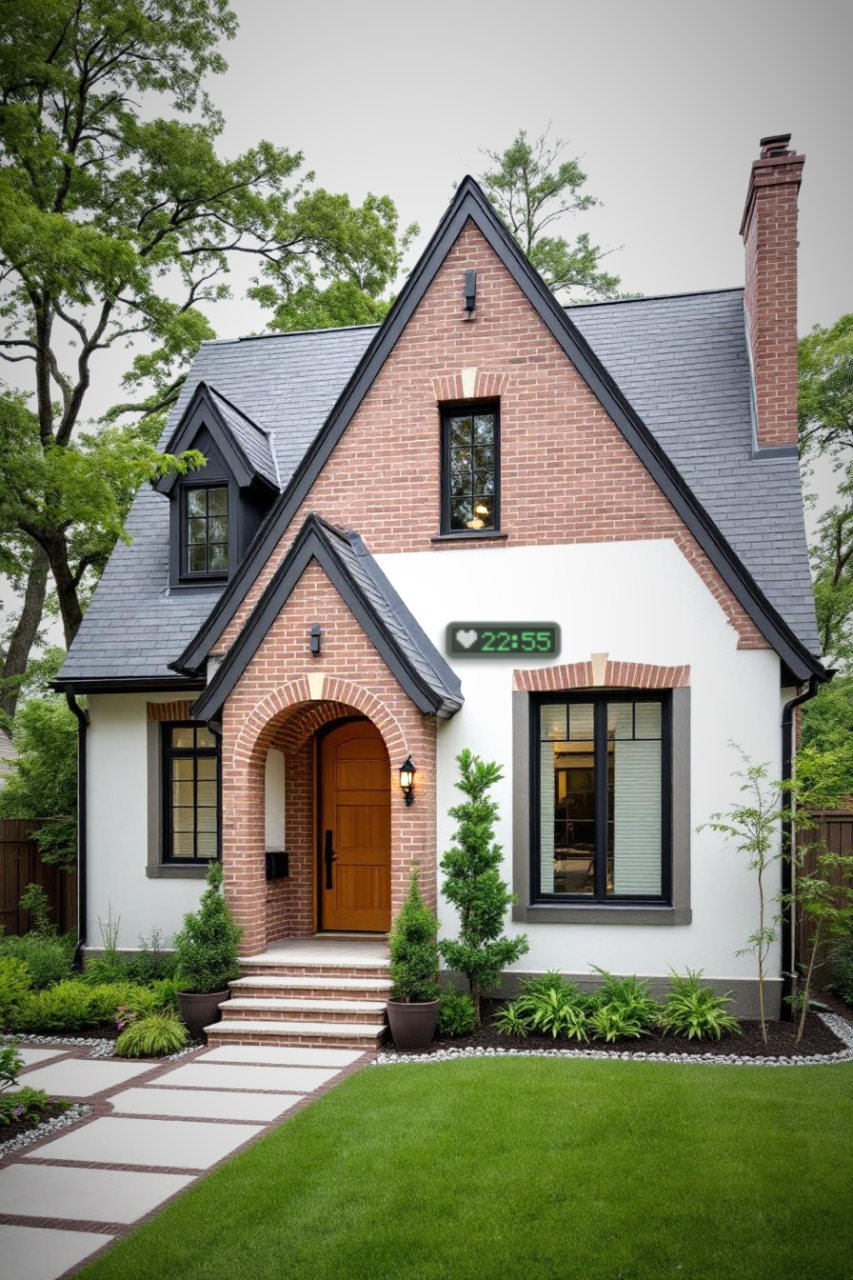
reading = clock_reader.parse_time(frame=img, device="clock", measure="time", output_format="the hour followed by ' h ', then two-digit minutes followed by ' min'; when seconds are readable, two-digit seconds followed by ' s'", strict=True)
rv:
22 h 55 min
